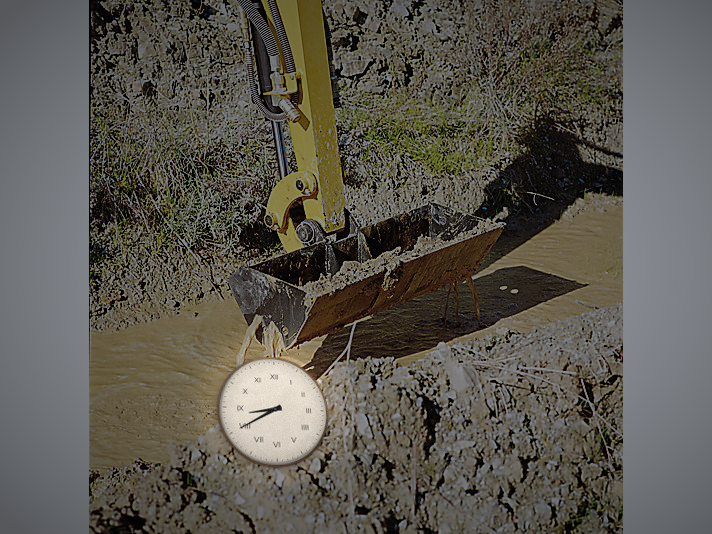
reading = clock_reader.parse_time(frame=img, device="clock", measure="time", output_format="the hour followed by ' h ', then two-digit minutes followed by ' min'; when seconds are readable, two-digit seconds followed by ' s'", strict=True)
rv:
8 h 40 min
